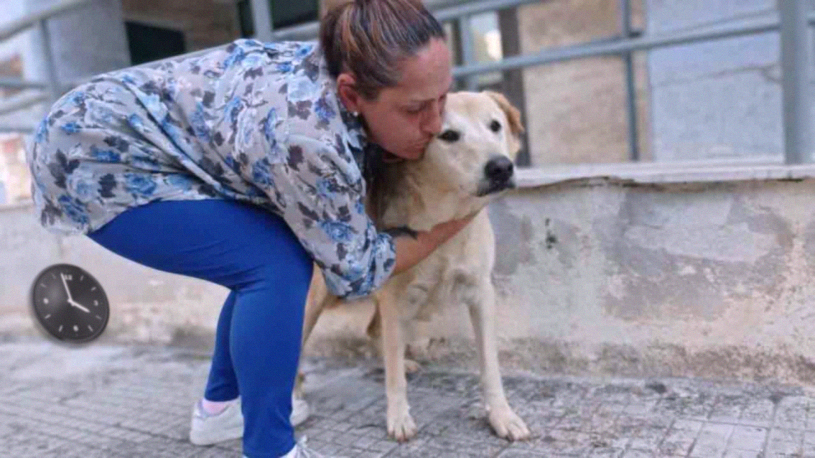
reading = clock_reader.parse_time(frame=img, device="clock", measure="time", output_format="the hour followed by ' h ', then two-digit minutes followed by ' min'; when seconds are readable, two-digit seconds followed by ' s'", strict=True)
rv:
3 h 58 min
